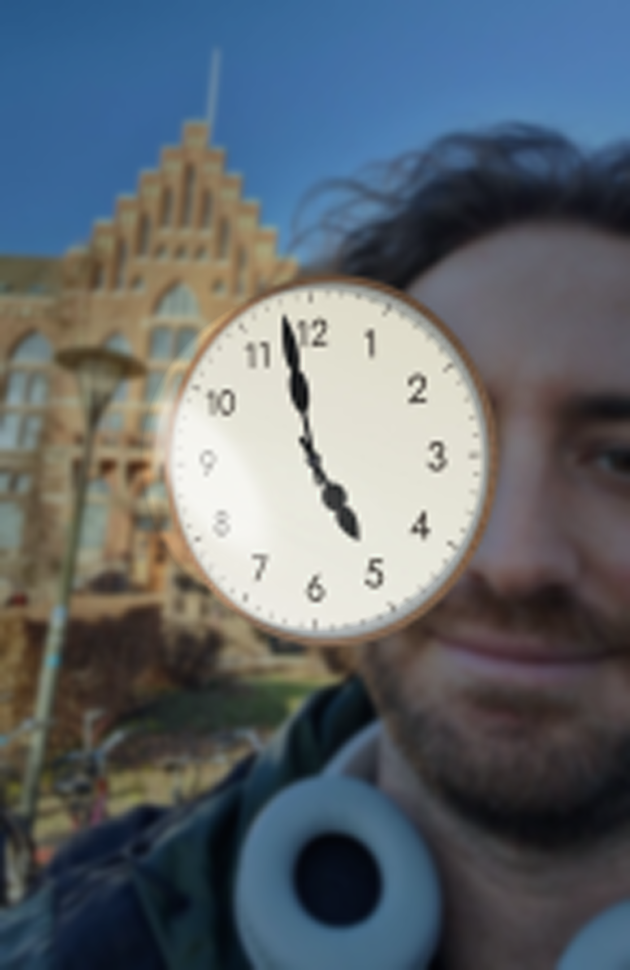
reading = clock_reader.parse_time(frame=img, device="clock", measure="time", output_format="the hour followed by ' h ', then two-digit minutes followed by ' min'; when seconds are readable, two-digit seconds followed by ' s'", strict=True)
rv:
4 h 58 min
